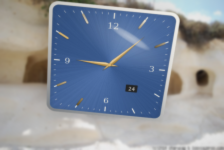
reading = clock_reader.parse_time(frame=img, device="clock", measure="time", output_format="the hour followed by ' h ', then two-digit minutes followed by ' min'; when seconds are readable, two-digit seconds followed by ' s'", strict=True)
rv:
9 h 07 min
